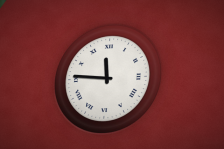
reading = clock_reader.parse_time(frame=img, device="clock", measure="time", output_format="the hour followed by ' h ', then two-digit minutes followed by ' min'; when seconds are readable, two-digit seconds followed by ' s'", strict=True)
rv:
11 h 46 min
